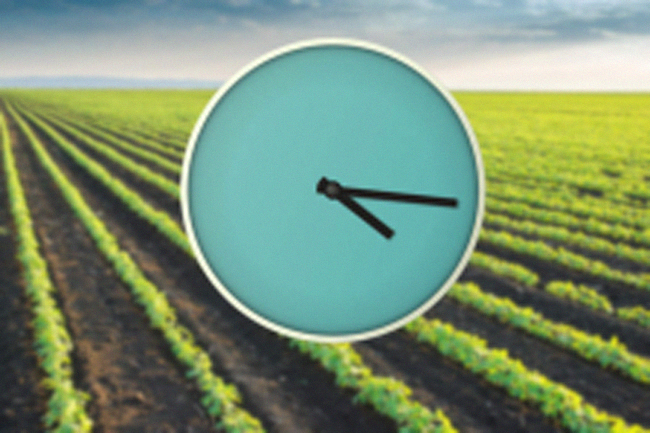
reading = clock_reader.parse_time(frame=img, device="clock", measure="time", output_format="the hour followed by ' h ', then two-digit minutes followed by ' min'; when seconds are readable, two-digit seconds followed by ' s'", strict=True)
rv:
4 h 16 min
